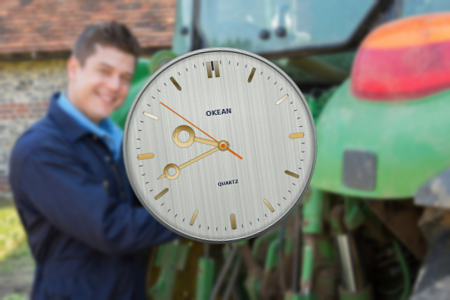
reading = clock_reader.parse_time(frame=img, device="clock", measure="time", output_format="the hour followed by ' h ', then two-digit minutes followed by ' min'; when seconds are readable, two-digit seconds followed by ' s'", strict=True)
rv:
9 h 41 min 52 s
